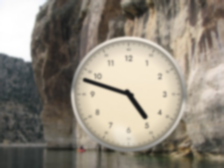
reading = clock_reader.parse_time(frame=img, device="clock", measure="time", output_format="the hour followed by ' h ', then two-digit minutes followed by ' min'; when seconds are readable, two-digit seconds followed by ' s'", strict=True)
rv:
4 h 48 min
